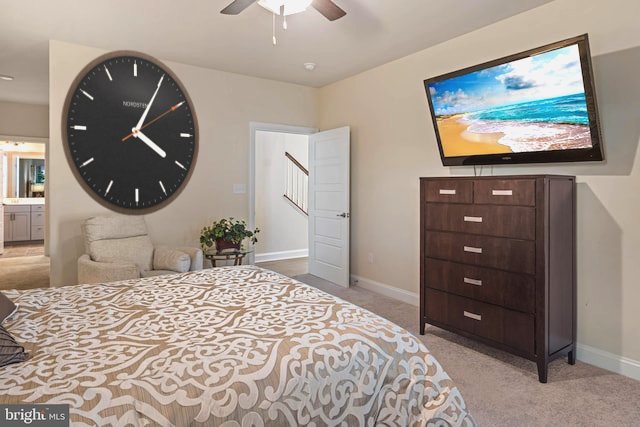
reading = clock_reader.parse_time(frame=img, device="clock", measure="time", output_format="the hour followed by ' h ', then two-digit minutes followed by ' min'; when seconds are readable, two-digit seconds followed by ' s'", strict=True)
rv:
4 h 05 min 10 s
